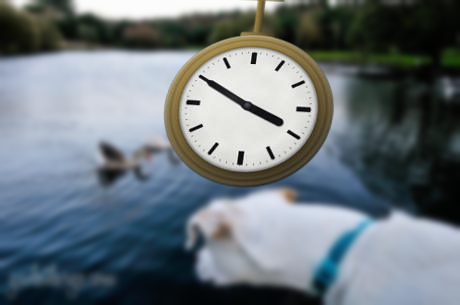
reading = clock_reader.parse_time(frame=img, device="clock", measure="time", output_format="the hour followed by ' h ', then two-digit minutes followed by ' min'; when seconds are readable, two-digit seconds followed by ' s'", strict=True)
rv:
3 h 50 min
